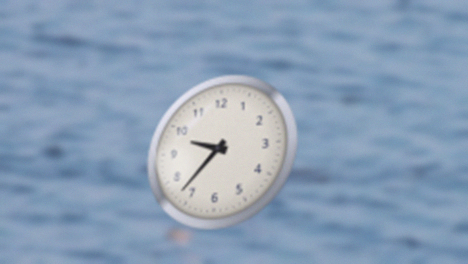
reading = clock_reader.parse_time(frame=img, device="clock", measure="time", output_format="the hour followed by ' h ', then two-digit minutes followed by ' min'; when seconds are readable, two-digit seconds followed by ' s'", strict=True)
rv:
9 h 37 min
